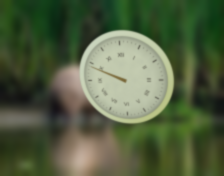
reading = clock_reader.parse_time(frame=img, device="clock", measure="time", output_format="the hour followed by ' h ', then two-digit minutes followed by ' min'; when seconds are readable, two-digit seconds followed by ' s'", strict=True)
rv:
9 h 49 min
